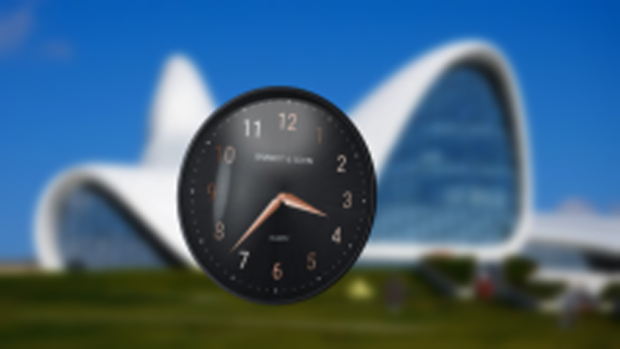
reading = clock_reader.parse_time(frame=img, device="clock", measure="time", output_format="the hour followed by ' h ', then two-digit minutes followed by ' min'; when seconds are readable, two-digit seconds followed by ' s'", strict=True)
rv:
3 h 37 min
